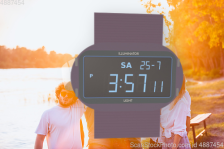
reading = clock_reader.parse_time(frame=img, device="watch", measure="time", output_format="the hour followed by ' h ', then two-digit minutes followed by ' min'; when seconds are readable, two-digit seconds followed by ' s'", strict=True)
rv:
3 h 57 min 11 s
